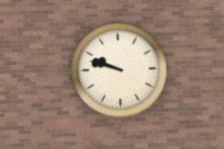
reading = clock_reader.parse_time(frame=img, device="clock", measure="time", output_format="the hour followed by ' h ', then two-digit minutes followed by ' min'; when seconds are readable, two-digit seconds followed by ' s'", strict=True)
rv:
9 h 48 min
